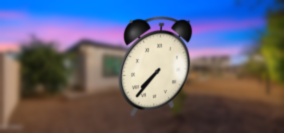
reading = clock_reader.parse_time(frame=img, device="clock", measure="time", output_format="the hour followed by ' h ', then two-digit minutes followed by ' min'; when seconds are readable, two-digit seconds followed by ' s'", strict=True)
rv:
7 h 37 min
